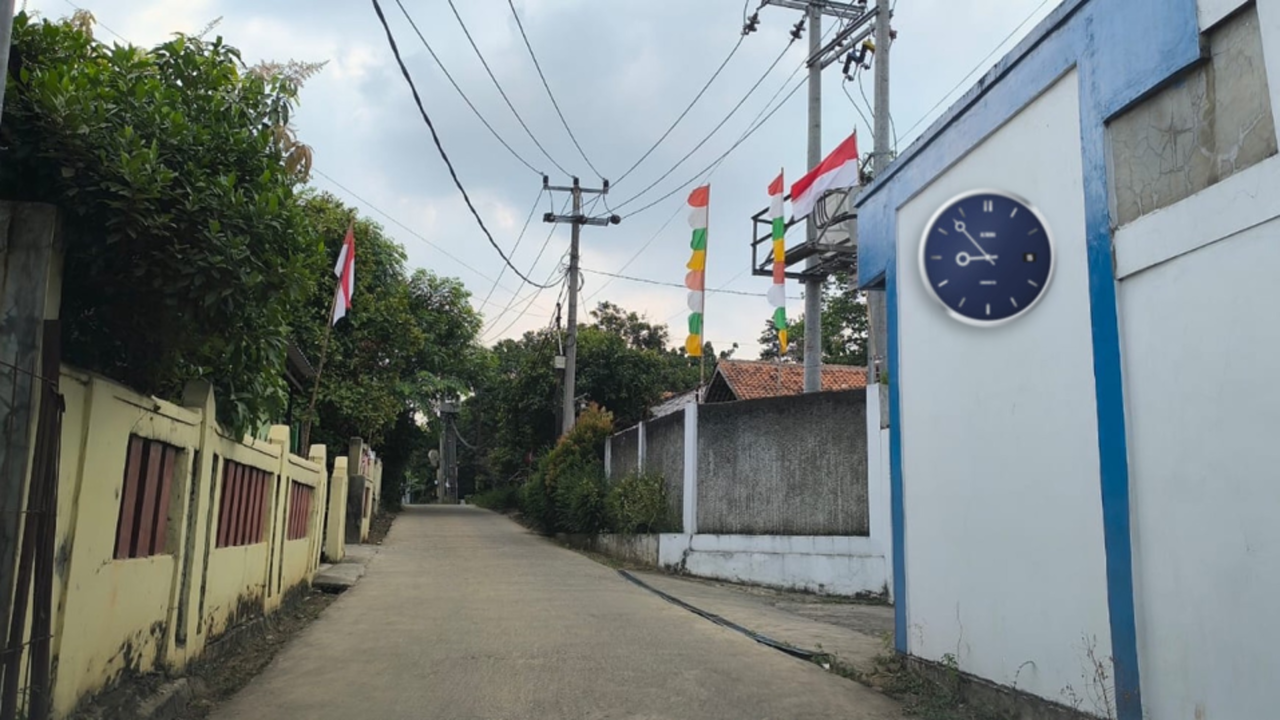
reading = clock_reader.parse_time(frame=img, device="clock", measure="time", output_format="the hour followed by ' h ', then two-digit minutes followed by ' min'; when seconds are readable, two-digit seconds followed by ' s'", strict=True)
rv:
8 h 53 min
